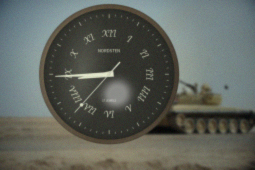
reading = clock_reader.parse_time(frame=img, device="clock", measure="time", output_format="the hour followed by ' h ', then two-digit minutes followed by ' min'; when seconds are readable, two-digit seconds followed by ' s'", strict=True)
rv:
8 h 44 min 37 s
